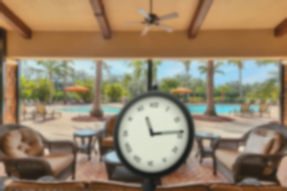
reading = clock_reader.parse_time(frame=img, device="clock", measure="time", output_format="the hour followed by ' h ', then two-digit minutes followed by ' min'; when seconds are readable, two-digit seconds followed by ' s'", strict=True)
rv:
11 h 14 min
